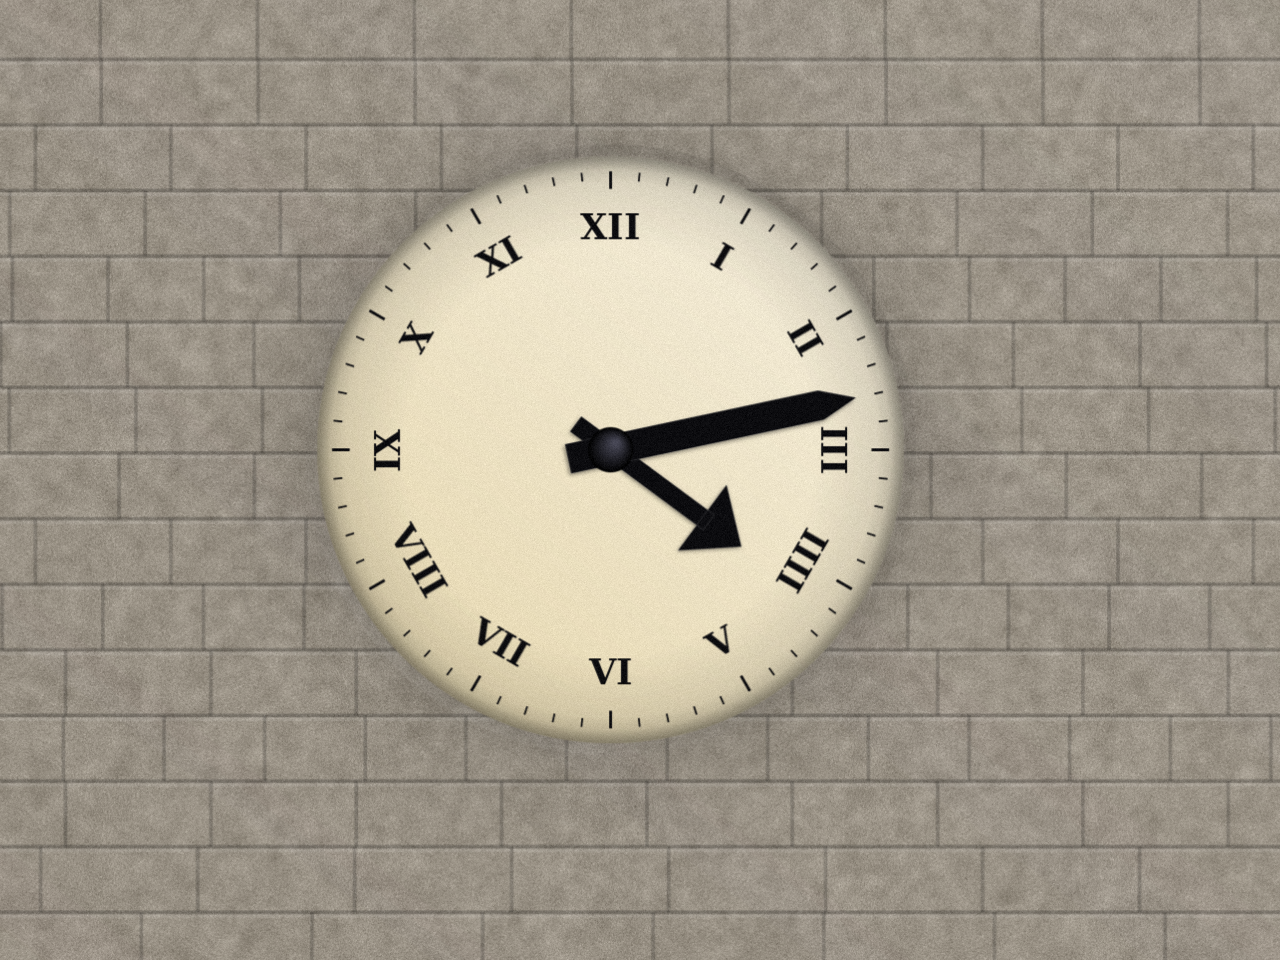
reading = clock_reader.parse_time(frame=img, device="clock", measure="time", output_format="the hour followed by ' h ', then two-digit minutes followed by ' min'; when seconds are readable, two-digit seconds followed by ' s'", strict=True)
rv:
4 h 13 min
